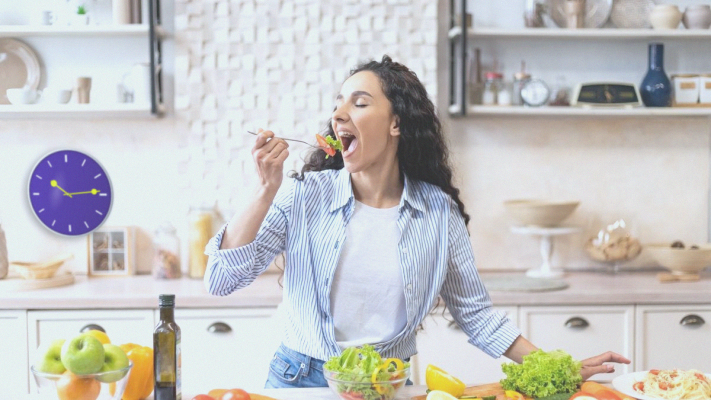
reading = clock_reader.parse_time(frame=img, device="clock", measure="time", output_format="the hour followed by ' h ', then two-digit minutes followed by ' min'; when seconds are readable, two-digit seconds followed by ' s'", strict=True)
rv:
10 h 14 min
